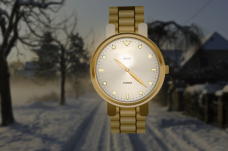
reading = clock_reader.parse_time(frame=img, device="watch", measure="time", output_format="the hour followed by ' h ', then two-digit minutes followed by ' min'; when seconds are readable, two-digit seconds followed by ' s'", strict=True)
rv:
10 h 22 min
